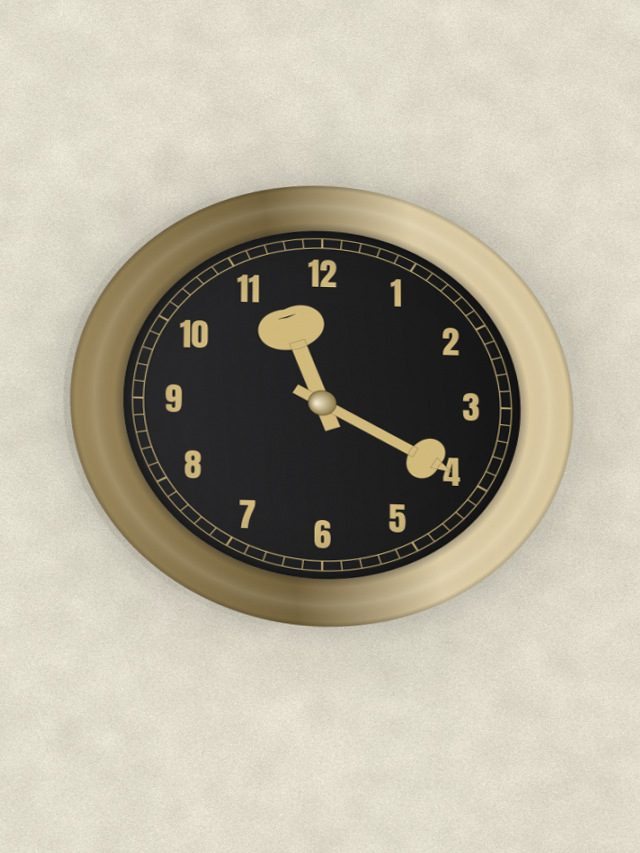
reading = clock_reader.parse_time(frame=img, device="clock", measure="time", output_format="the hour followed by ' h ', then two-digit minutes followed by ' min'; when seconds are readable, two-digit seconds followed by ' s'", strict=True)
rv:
11 h 20 min
